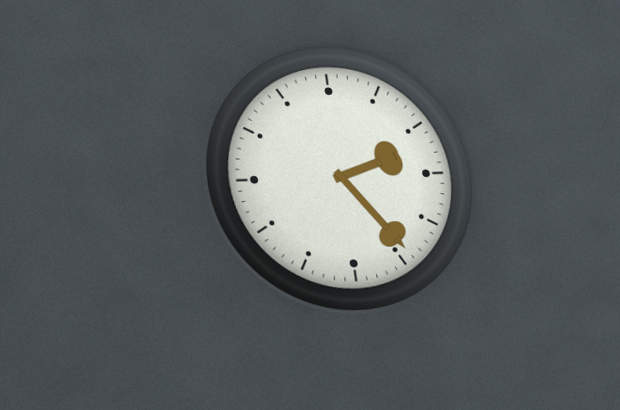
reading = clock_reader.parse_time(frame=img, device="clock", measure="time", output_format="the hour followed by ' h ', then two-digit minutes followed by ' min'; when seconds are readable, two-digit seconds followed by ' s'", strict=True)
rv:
2 h 24 min
